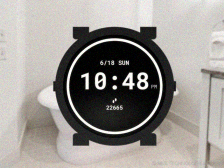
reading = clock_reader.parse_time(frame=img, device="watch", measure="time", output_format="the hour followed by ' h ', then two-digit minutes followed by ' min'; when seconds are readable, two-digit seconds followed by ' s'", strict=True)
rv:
10 h 48 min
